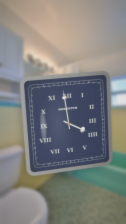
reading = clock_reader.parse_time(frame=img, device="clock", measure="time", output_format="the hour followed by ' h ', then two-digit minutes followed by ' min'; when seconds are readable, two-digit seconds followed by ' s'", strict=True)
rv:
3 h 59 min
